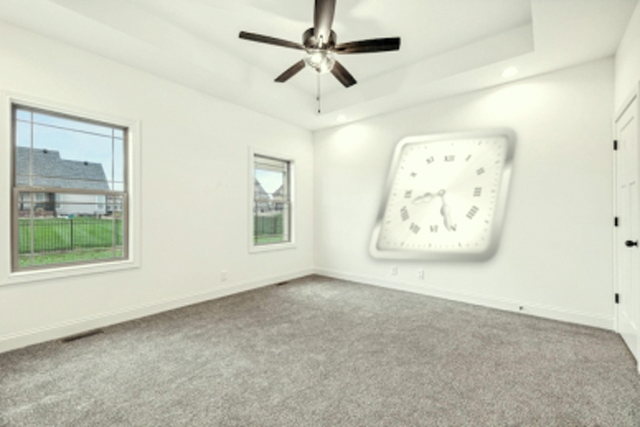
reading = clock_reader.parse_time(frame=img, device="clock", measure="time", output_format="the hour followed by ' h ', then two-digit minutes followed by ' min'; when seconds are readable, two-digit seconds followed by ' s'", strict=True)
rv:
8 h 26 min
